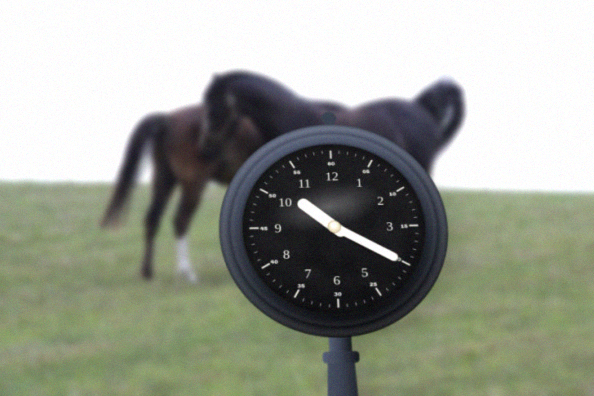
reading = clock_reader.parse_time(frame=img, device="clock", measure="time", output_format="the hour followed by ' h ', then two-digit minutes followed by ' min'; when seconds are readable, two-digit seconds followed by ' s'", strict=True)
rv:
10 h 20 min
